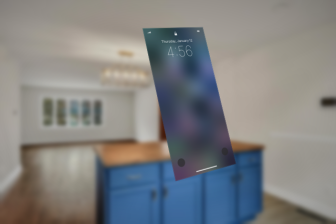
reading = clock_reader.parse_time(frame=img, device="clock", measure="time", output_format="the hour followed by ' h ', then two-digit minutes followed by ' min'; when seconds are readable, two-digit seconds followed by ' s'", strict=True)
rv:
4 h 56 min
